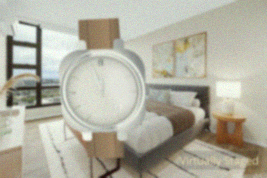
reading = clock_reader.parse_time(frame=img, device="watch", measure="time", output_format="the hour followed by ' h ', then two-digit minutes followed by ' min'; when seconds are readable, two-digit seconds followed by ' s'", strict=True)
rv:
11 h 57 min
